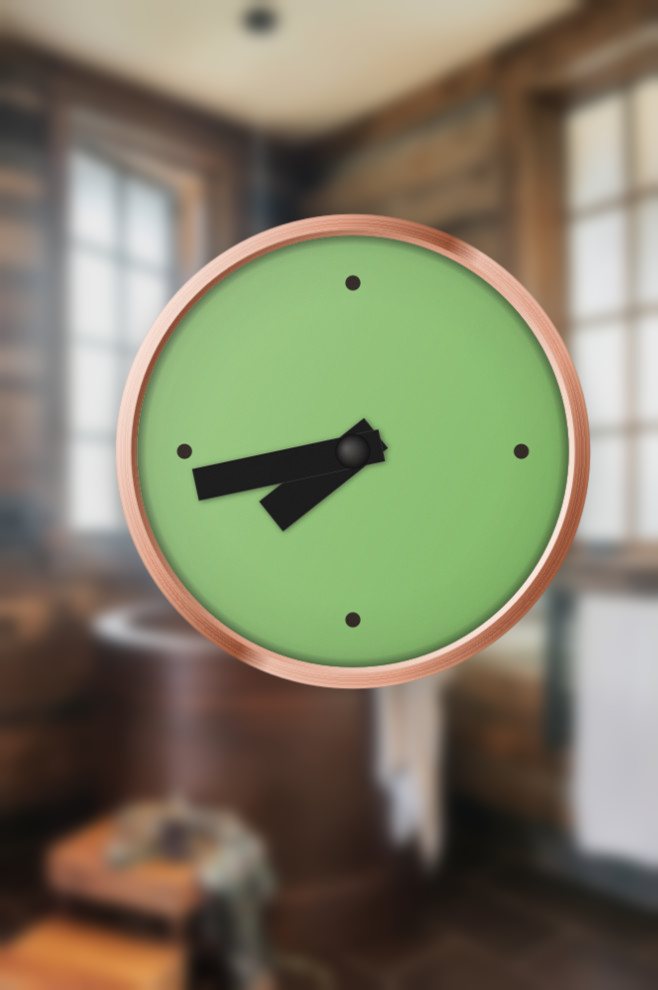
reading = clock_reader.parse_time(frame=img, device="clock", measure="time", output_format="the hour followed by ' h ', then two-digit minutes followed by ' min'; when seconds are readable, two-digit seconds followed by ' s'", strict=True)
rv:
7 h 43 min
